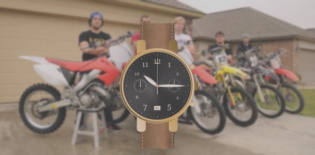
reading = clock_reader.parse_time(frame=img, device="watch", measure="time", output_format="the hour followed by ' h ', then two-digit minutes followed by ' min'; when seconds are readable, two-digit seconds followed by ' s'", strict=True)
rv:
10 h 15 min
